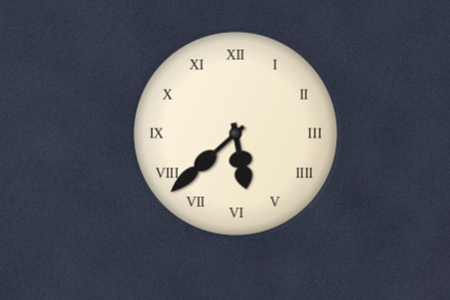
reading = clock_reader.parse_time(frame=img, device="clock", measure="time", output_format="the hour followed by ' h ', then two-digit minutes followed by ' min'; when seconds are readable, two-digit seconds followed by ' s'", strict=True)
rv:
5 h 38 min
